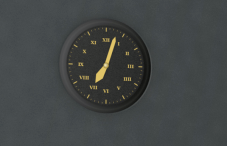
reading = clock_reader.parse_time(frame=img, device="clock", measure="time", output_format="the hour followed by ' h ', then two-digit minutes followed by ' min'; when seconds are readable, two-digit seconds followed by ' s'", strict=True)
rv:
7 h 03 min
